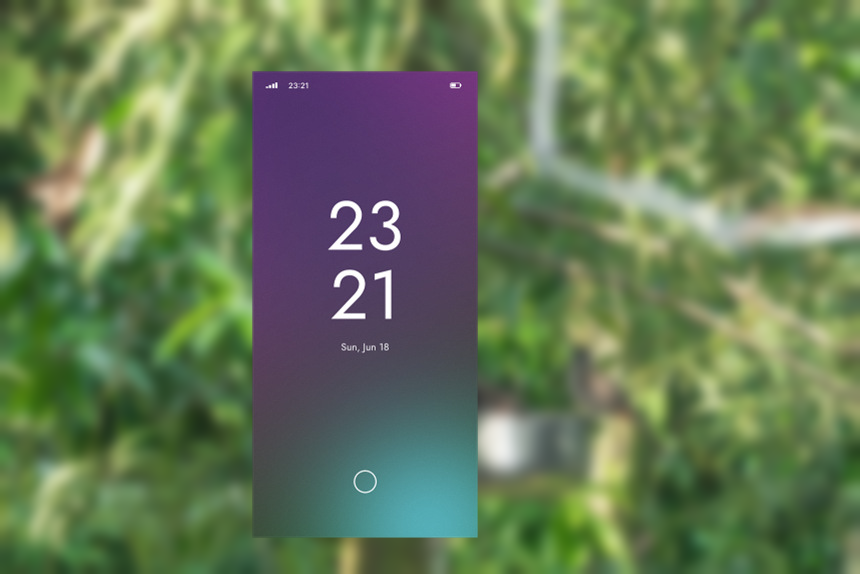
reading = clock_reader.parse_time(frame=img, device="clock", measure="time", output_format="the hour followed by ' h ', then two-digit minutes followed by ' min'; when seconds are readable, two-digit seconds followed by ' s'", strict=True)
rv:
23 h 21 min
